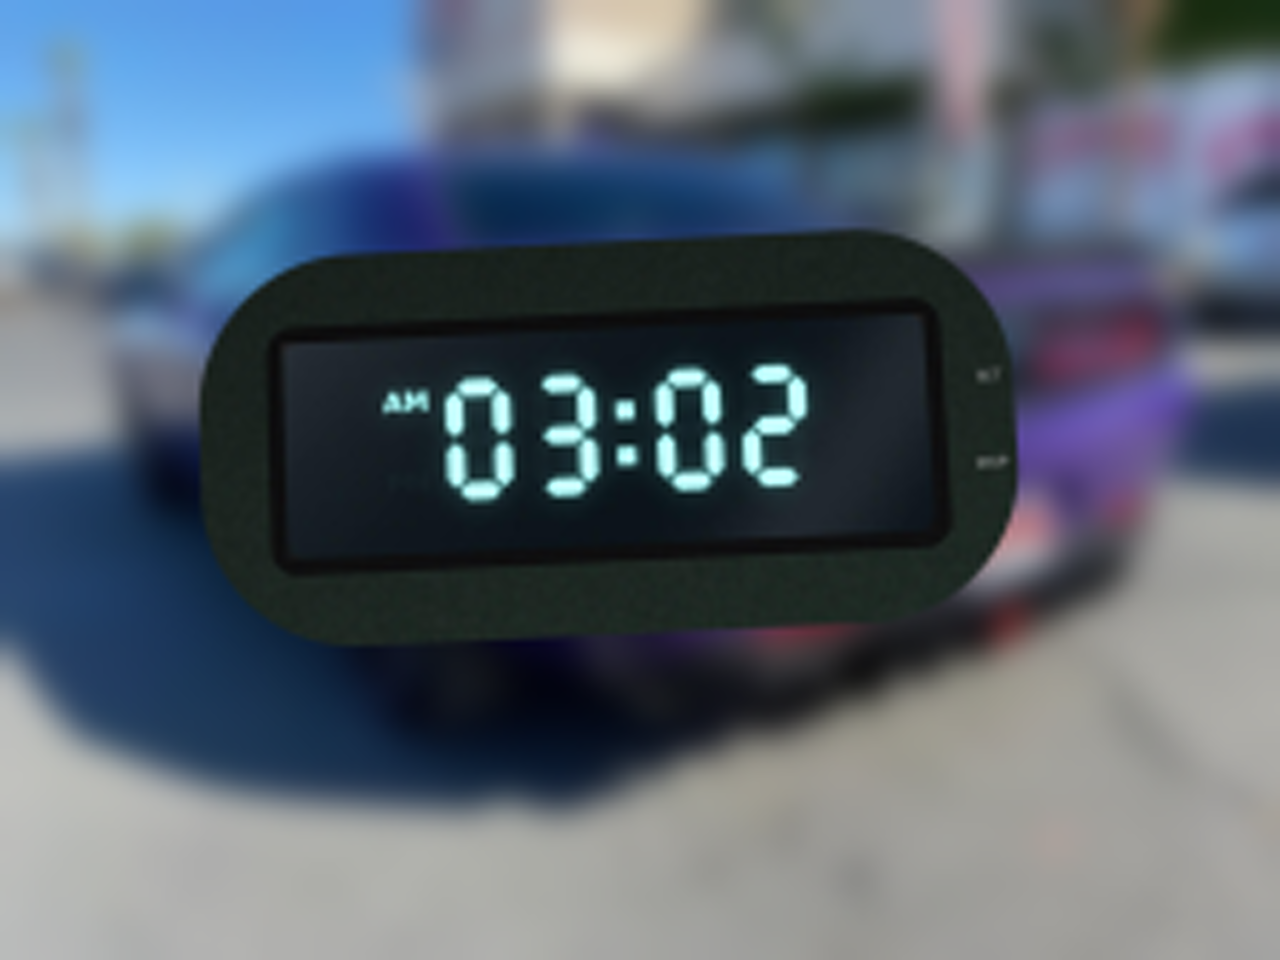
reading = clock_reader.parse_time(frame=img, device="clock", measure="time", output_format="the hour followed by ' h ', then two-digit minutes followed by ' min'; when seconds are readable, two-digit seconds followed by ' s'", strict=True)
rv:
3 h 02 min
